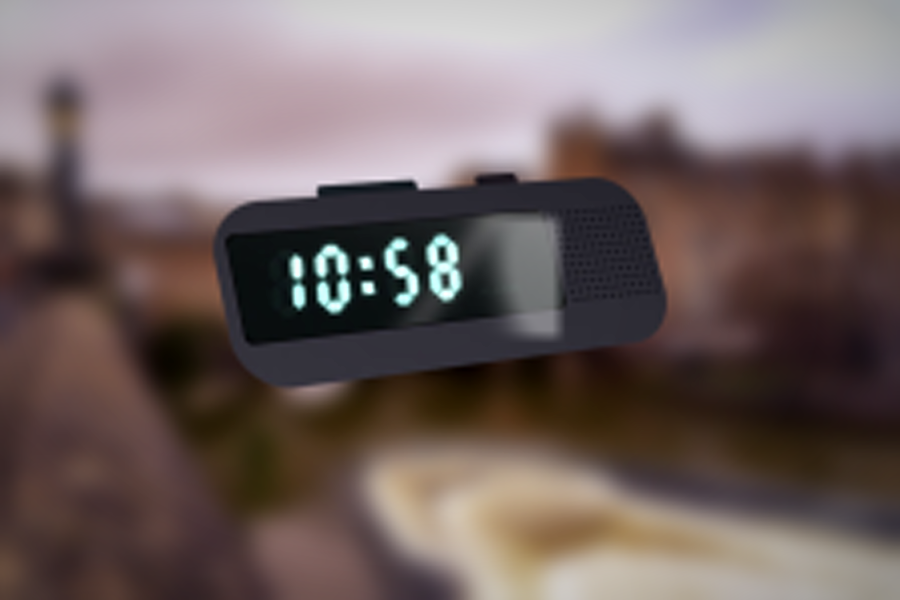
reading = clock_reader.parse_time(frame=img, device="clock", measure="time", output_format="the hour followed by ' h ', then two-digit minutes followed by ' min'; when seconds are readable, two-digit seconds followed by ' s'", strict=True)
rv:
10 h 58 min
